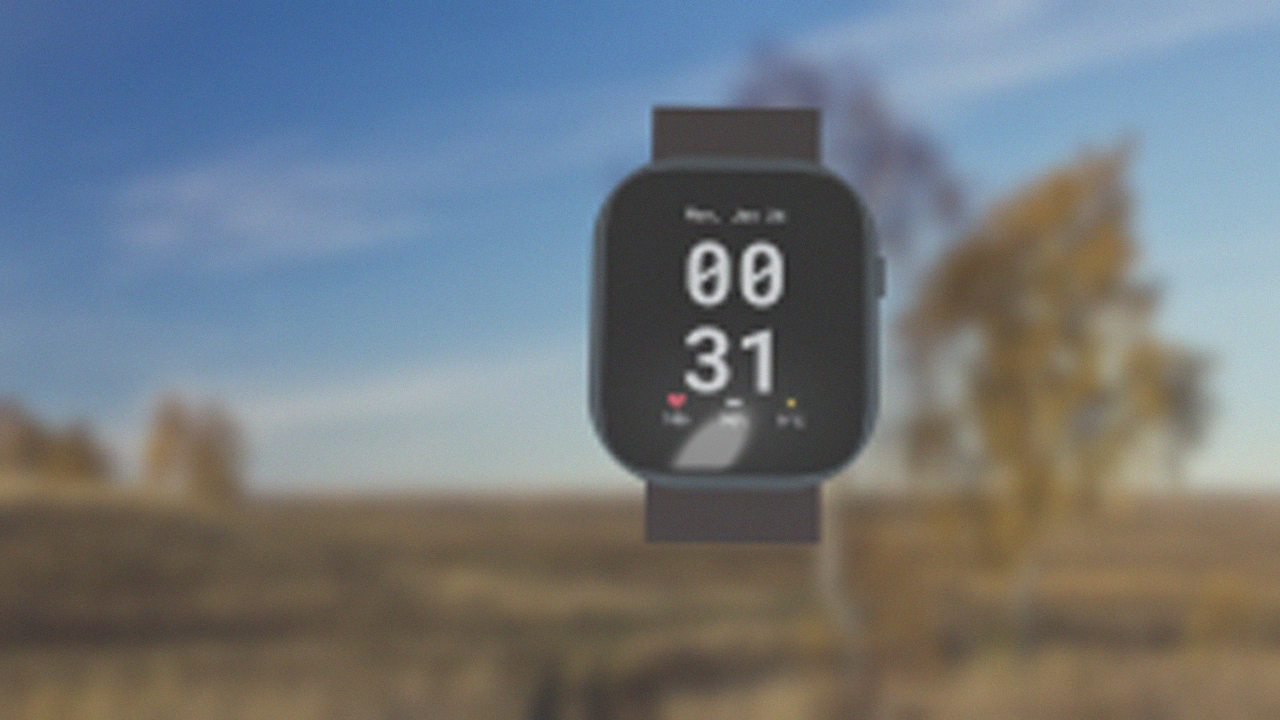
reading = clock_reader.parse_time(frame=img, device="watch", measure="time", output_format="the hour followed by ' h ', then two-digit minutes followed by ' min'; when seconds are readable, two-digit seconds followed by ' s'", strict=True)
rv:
0 h 31 min
